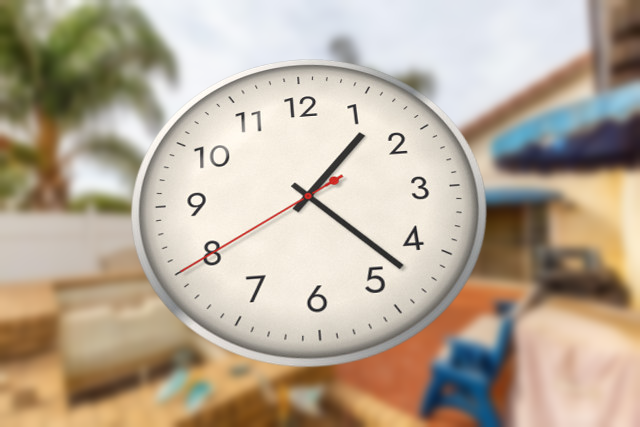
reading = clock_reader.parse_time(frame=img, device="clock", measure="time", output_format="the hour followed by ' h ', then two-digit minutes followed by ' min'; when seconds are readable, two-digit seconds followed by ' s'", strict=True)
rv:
1 h 22 min 40 s
